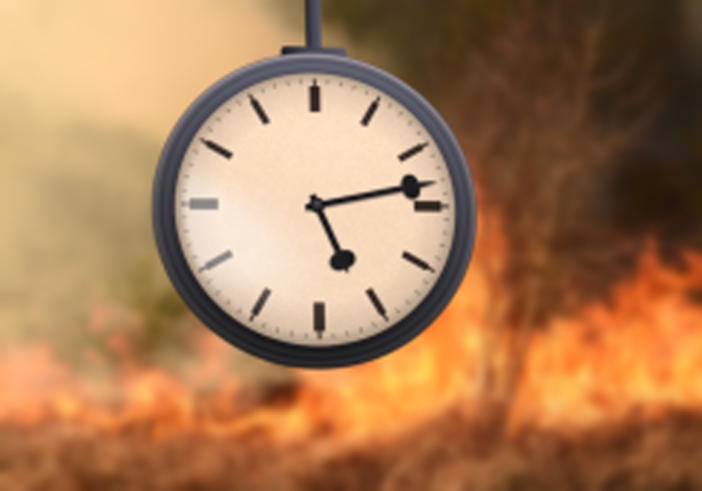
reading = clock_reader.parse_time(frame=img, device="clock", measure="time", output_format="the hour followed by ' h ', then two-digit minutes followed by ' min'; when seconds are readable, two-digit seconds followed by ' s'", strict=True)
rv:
5 h 13 min
